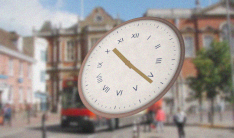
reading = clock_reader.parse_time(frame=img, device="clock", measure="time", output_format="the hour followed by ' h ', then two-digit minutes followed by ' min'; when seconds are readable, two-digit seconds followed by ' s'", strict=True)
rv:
10 h 21 min
